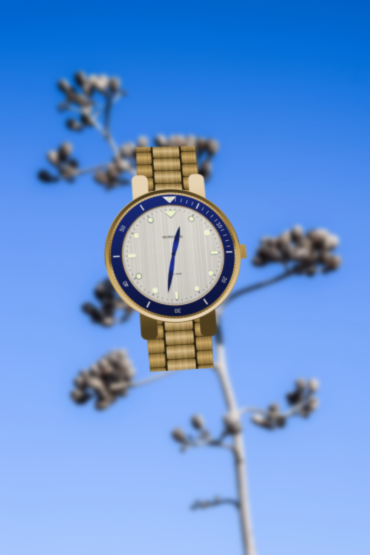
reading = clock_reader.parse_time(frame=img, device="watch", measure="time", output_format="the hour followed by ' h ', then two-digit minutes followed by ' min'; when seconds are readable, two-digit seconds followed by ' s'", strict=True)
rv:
12 h 32 min
